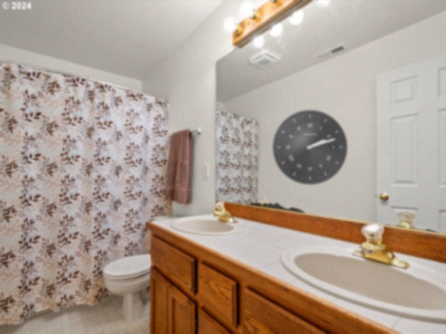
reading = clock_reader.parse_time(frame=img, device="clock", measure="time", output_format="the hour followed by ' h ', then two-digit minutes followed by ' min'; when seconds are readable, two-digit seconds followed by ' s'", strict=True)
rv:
2 h 12 min
